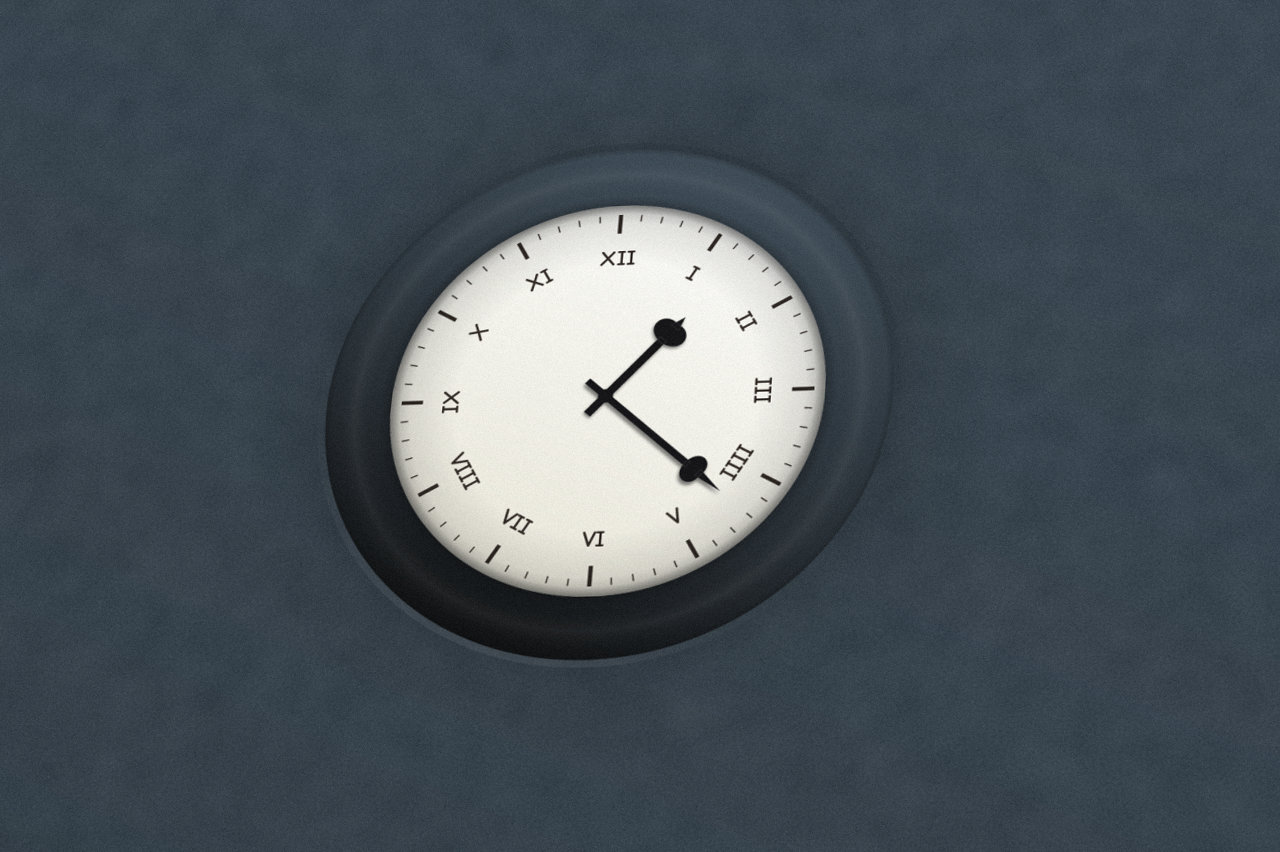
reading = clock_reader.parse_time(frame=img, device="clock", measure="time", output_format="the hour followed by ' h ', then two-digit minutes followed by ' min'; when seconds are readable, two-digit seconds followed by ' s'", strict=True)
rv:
1 h 22 min
